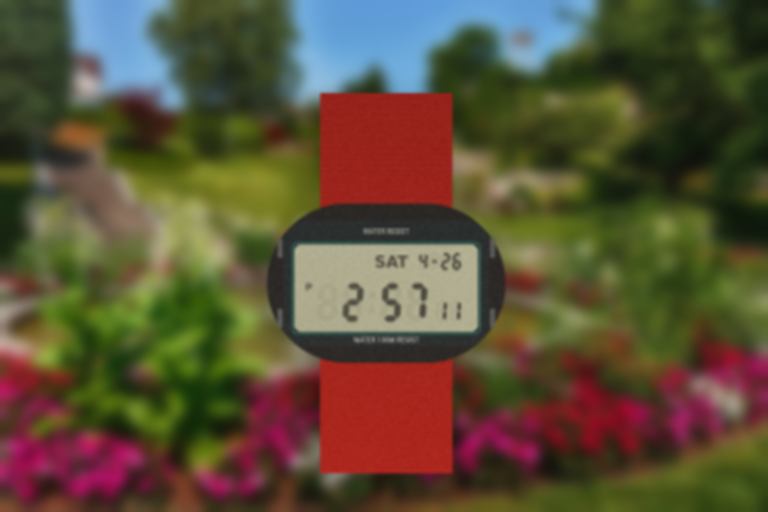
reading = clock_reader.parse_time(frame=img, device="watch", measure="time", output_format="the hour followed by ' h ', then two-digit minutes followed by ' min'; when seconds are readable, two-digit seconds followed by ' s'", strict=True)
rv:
2 h 57 min 11 s
